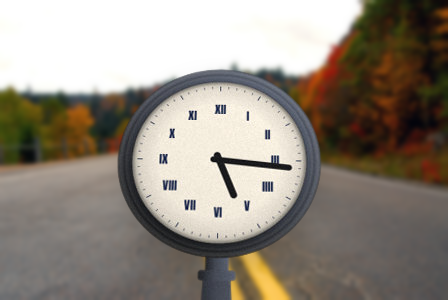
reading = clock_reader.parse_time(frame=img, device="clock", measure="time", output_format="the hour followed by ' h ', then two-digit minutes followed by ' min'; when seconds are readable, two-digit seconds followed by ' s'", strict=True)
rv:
5 h 16 min
